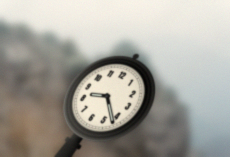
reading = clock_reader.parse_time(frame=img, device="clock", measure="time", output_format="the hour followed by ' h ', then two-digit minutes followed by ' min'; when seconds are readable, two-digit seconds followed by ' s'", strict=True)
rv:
8 h 22 min
